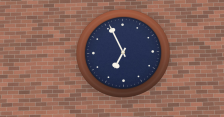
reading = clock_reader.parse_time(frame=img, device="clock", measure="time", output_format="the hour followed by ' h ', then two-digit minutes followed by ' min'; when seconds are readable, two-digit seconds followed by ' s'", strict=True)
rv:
6 h 56 min
